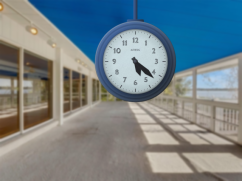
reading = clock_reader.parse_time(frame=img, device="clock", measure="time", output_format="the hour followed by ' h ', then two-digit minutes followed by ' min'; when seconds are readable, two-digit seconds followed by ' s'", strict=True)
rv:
5 h 22 min
